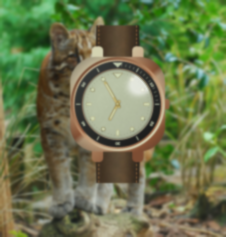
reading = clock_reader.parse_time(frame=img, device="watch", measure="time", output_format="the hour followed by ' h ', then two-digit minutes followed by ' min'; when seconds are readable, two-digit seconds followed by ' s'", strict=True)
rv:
6 h 55 min
